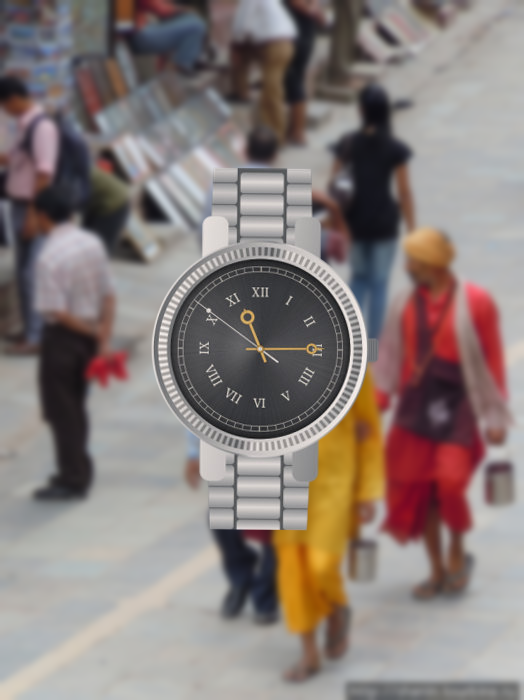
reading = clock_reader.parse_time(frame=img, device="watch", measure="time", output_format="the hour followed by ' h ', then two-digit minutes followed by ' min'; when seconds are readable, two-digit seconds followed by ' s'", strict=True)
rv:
11 h 14 min 51 s
